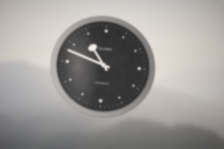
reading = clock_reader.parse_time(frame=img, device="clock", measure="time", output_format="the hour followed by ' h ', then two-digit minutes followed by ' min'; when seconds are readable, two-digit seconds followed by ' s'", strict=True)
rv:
10 h 48 min
